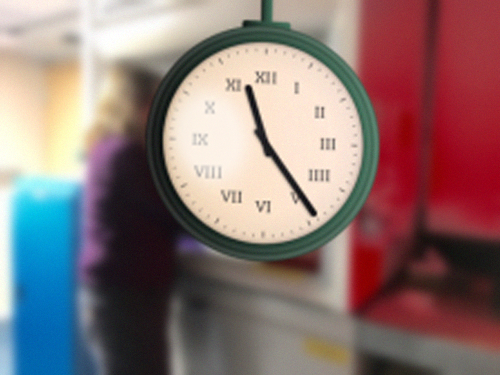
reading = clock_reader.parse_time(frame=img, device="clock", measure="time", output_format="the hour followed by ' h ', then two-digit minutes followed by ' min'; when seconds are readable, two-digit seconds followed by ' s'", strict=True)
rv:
11 h 24 min
